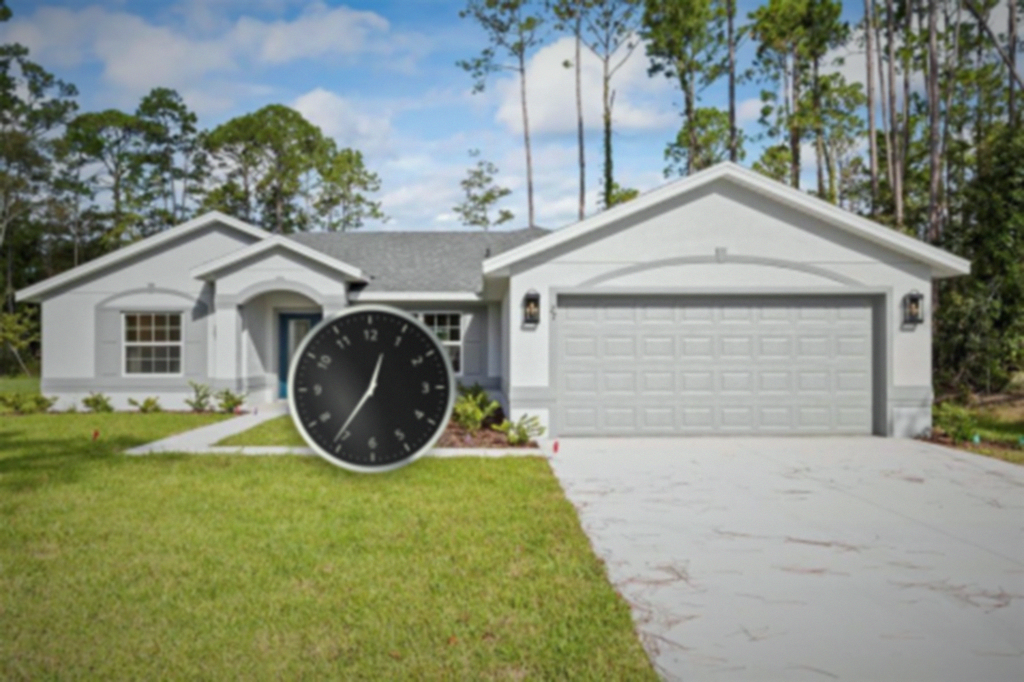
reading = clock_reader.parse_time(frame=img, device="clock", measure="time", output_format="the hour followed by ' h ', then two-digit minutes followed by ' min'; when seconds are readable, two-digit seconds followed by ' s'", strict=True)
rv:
12 h 36 min
